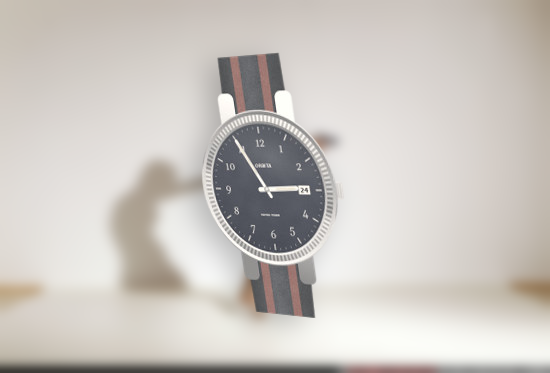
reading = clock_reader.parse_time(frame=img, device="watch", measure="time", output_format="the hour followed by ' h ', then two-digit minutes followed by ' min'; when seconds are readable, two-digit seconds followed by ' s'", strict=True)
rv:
2 h 55 min
